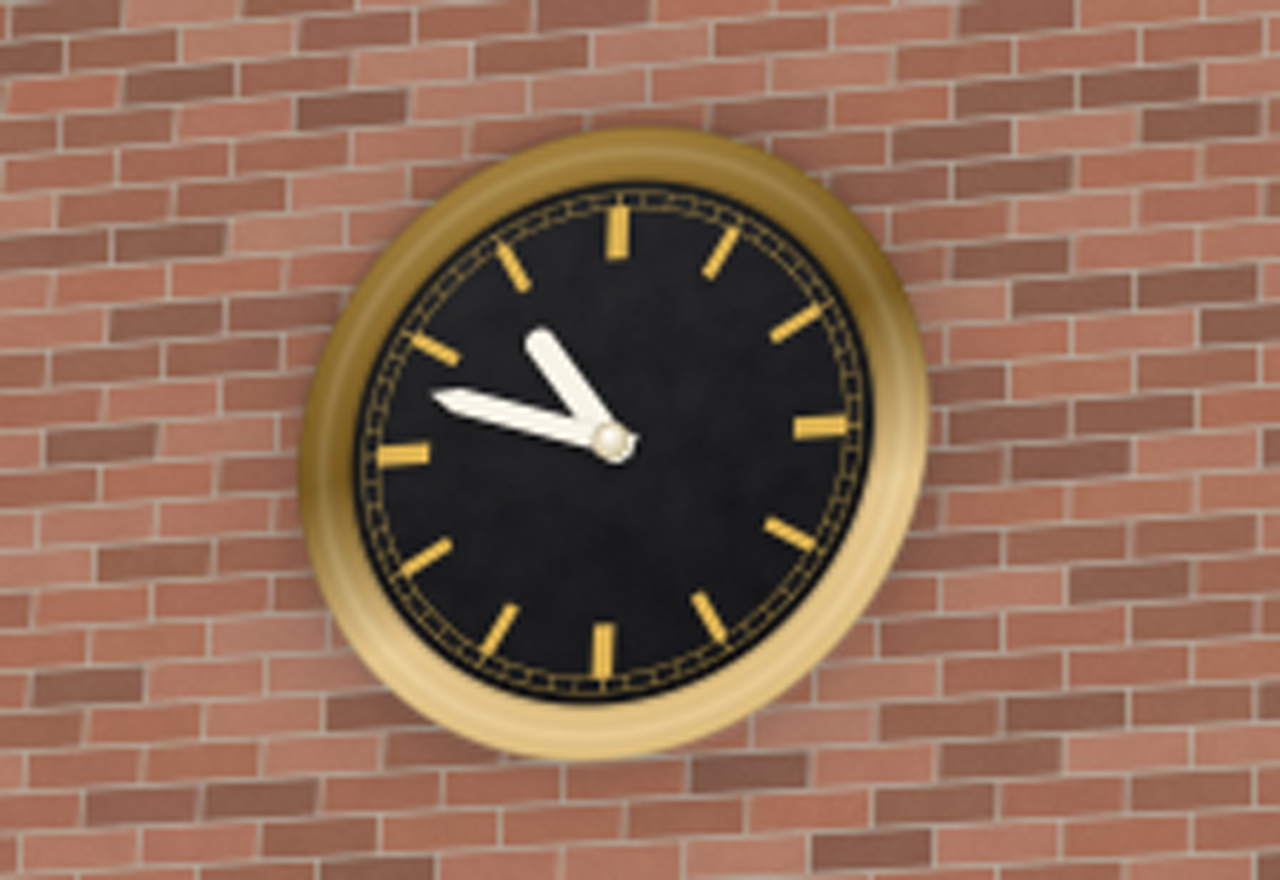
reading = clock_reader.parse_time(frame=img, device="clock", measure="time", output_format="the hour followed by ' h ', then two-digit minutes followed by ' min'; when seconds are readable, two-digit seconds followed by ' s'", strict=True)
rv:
10 h 48 min
